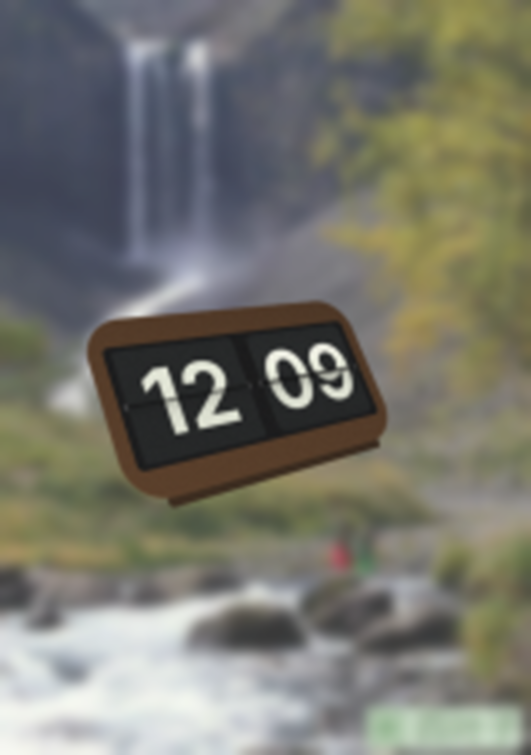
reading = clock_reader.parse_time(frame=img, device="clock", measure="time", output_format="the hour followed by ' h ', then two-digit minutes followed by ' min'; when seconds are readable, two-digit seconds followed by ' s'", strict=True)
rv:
12 h 09 min
